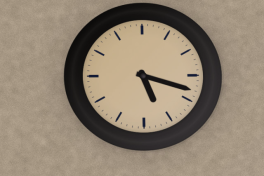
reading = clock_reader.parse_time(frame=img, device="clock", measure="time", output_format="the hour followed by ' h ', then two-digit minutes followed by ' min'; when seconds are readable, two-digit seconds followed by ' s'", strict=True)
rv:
5 h 18 min
